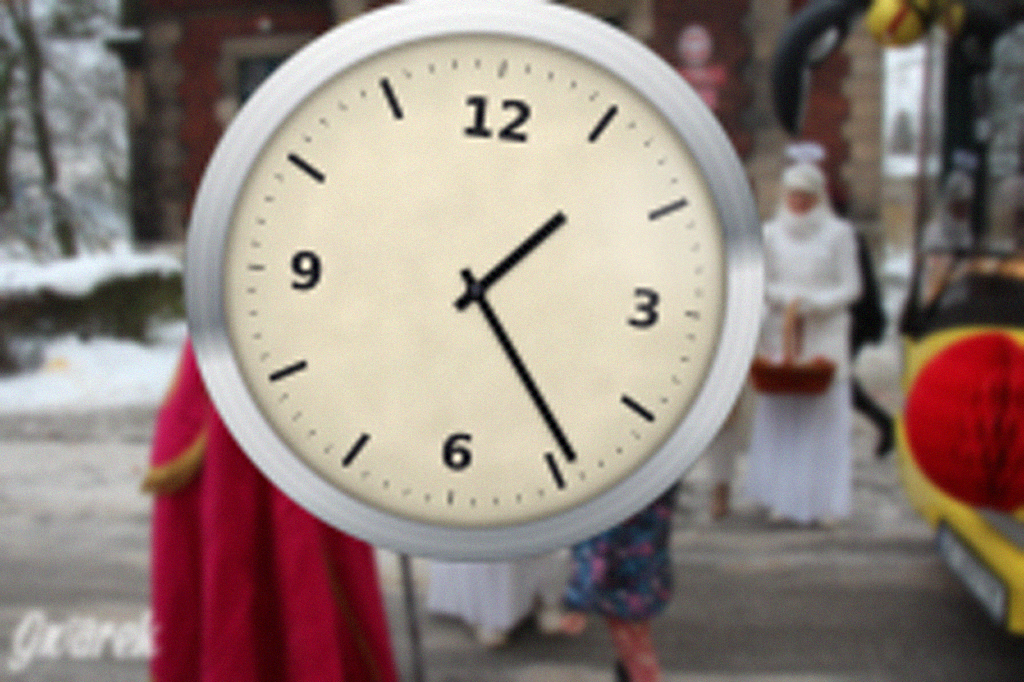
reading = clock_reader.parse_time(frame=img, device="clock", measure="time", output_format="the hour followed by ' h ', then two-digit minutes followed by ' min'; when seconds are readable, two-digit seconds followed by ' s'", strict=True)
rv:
1 h 24 min
